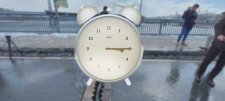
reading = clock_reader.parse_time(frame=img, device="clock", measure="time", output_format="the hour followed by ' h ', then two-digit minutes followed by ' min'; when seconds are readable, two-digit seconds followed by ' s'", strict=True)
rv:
3 h 15 min
